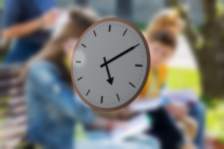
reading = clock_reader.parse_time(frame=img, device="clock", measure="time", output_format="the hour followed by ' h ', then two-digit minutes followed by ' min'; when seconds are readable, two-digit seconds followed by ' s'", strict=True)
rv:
5 h 10 min
